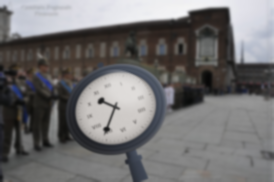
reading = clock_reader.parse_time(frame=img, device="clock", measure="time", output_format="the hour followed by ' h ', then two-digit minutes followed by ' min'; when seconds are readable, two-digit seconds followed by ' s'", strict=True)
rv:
10 h 36 min
